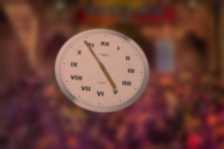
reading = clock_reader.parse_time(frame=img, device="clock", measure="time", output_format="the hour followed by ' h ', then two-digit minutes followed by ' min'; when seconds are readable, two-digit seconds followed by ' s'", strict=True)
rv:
4 h 54 min
